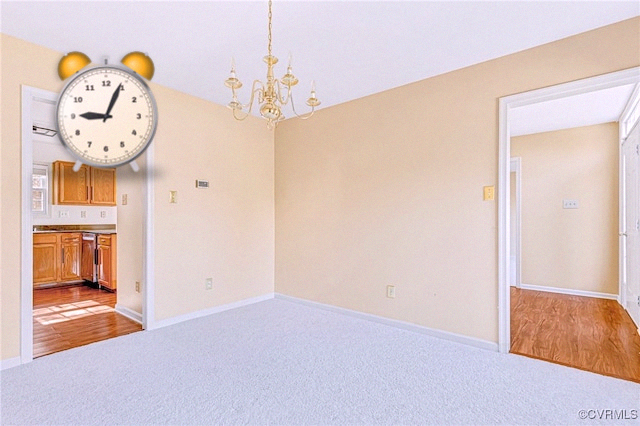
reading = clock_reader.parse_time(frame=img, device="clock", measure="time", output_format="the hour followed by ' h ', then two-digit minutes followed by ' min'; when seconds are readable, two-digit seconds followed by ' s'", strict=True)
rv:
9 h 04 min
